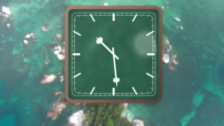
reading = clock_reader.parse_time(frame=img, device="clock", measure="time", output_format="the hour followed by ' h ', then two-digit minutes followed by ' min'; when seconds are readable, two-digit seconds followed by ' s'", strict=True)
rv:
10 h 29 min
